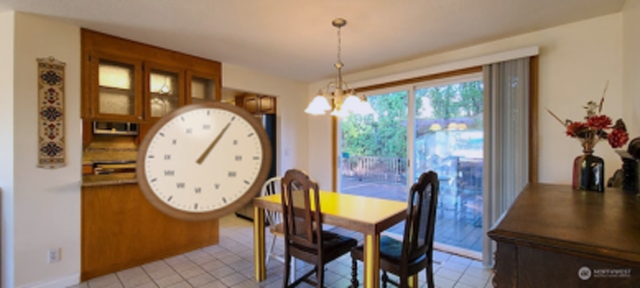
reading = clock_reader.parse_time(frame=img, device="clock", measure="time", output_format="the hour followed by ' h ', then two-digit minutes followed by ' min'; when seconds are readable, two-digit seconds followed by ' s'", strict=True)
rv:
1 h 05 min
